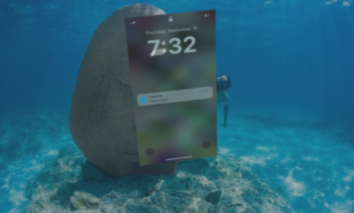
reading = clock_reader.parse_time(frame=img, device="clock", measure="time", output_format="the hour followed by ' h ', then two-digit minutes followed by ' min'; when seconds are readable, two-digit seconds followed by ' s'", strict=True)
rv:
7 h 32 min
